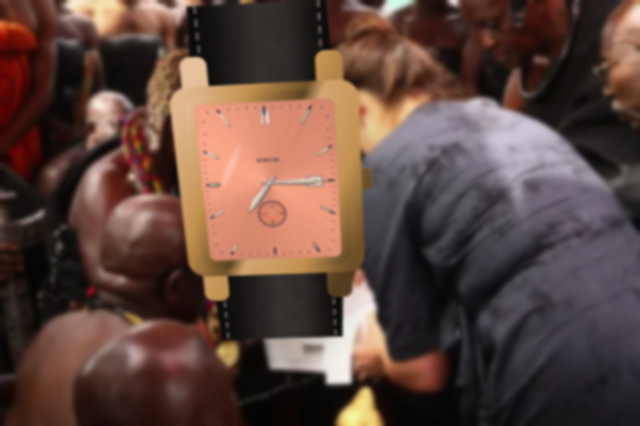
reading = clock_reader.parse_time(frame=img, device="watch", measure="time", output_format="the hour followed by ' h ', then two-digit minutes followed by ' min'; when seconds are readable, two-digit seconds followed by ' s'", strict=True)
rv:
7 h 15 min
